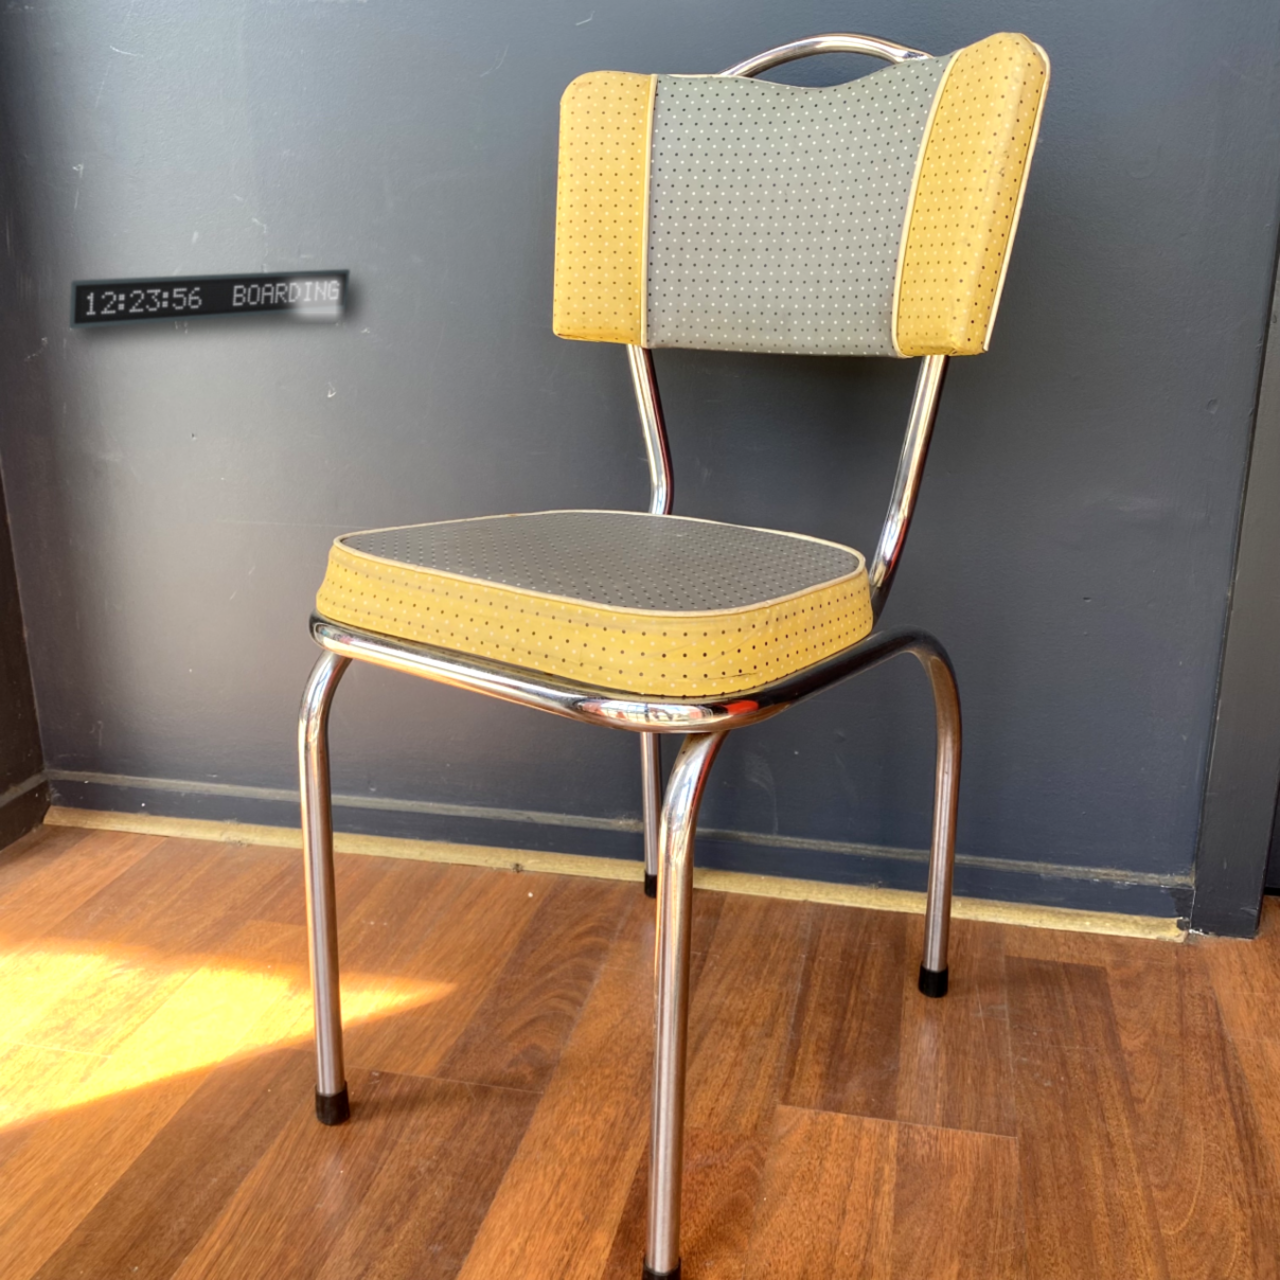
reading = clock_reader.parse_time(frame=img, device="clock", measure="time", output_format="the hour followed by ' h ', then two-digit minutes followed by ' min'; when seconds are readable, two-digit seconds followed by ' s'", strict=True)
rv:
12 h 23 min 56 s
